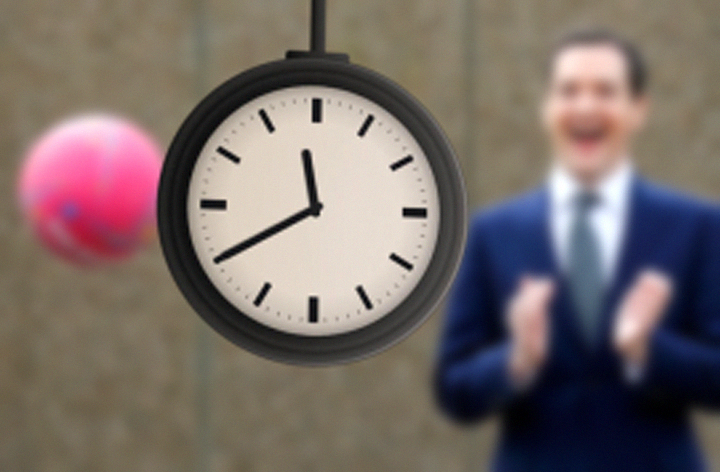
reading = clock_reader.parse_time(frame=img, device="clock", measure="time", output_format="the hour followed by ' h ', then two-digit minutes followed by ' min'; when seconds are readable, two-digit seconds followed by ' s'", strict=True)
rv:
11 h 40 min
